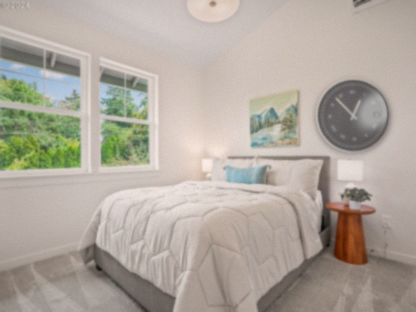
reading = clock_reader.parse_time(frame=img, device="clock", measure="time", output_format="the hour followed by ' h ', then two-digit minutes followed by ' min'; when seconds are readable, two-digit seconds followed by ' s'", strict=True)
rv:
12 h 53 min
